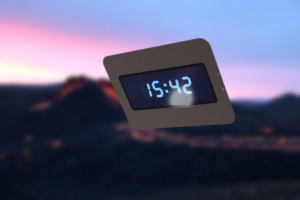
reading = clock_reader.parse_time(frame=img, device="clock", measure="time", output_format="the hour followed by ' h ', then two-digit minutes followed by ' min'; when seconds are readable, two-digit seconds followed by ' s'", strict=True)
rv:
15 h 42 min
